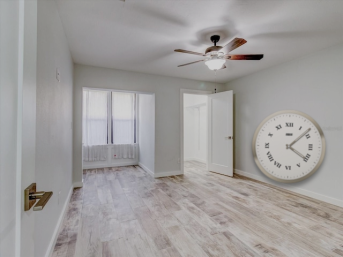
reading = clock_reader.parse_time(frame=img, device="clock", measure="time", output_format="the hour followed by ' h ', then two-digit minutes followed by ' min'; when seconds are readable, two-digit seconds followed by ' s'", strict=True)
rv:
4 h 08 min
